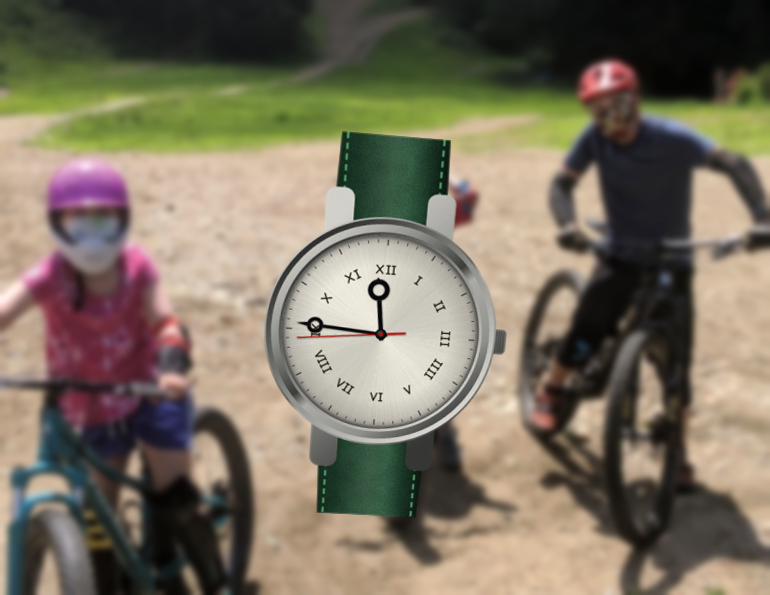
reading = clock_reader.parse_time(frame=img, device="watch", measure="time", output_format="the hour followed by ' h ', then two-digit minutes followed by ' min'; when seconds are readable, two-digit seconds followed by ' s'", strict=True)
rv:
11 h 45 min 44 s
